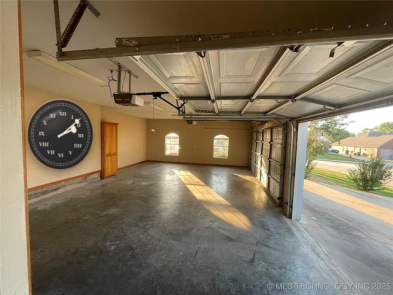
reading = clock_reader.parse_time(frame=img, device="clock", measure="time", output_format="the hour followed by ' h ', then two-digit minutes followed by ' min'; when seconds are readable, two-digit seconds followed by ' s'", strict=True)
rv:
2 h 08 min
